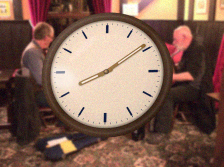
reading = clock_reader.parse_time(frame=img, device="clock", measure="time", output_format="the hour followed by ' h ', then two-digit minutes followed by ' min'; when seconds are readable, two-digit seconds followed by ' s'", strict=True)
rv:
8 h 09 min
